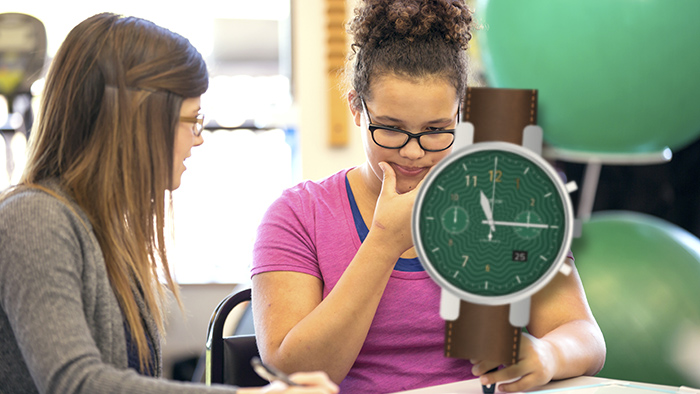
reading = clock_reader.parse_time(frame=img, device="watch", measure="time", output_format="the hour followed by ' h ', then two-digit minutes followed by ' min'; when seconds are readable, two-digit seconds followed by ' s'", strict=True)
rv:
11 h 15 min
